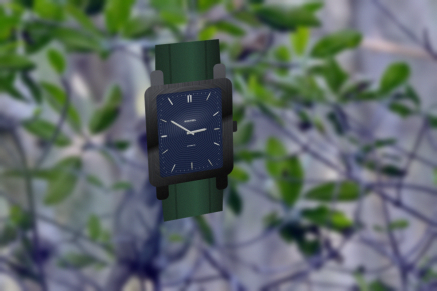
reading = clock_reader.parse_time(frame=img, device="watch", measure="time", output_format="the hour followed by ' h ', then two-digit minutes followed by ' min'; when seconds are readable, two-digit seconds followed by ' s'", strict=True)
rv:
2 h 51 min
